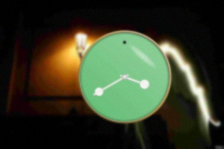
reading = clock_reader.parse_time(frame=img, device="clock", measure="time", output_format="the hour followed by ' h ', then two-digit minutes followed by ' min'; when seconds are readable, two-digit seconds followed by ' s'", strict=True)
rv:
3 h 40 min
